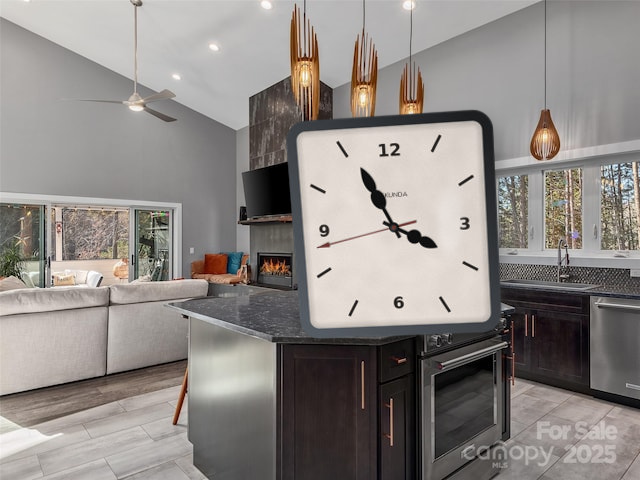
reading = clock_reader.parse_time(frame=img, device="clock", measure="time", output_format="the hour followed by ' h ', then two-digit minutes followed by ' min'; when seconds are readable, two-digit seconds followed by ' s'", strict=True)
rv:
3 h 55 min 43 s
